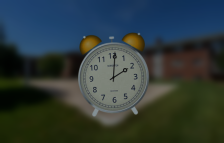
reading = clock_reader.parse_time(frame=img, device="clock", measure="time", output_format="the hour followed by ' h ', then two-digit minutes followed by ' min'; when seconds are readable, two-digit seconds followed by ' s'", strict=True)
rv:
2 h 01 min
